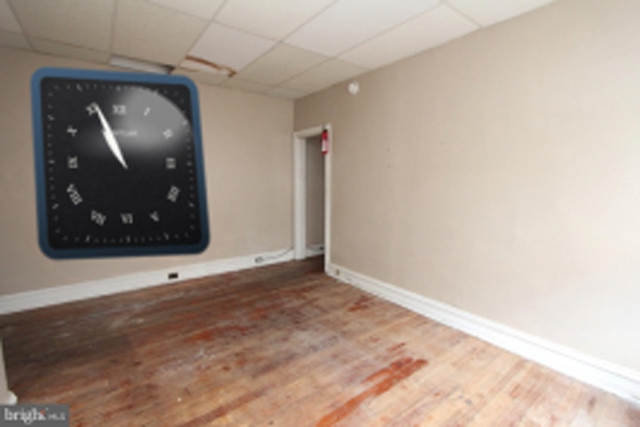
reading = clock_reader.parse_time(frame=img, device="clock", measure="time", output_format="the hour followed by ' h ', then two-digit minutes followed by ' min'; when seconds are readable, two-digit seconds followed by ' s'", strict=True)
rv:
10 h 56 min
